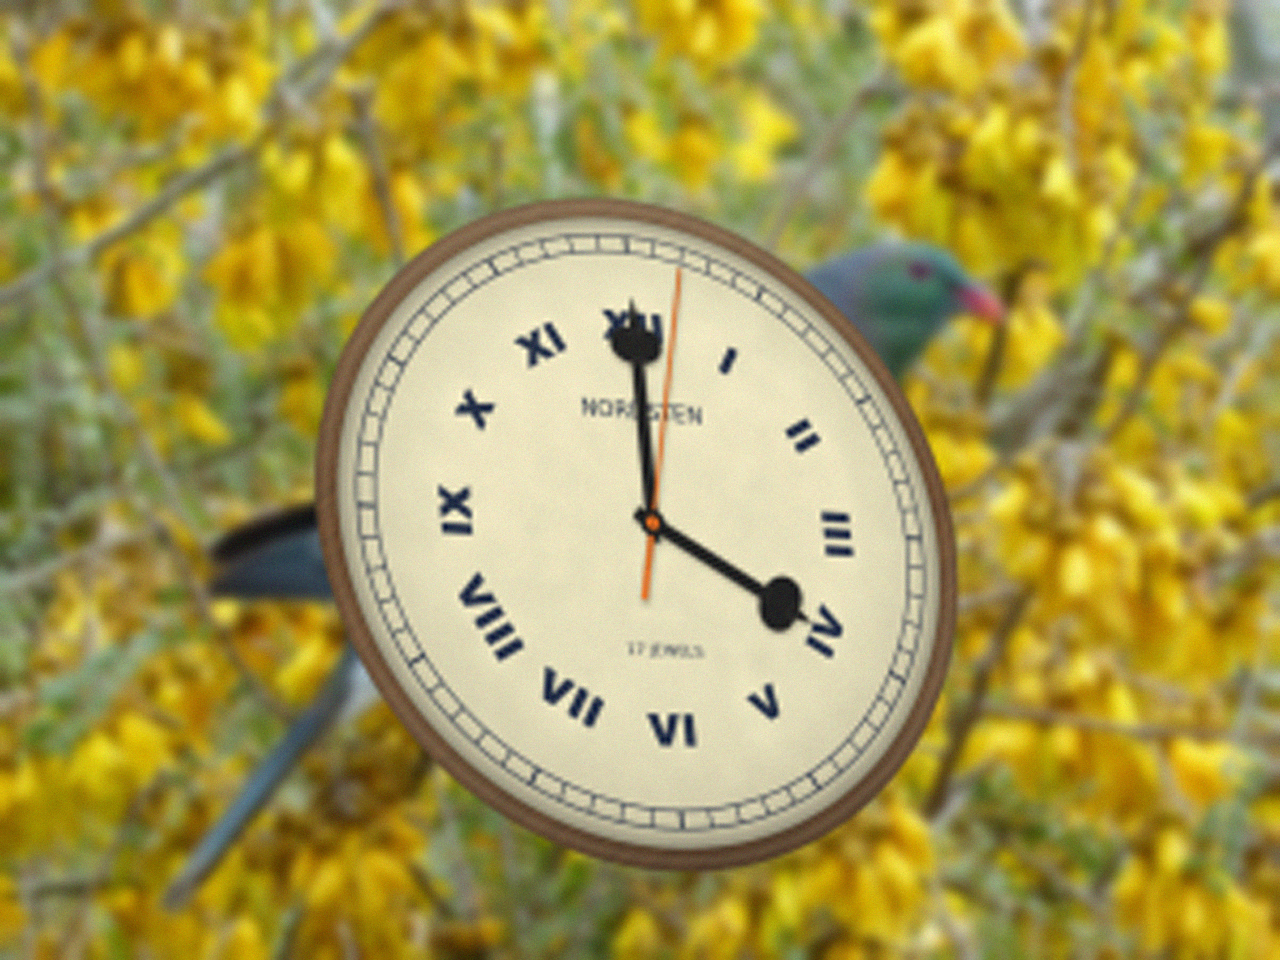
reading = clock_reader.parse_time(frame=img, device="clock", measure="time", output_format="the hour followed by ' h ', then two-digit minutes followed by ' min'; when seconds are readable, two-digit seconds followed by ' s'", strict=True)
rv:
4 h 00 min 02 s
